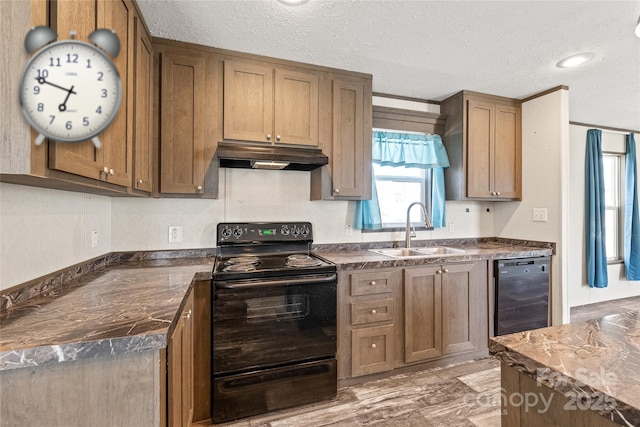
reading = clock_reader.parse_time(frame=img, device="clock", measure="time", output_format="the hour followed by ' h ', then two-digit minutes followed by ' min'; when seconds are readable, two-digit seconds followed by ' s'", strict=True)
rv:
6 h 48 min
